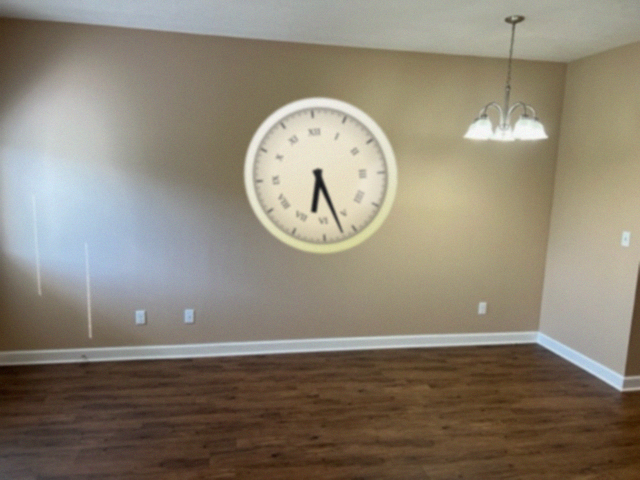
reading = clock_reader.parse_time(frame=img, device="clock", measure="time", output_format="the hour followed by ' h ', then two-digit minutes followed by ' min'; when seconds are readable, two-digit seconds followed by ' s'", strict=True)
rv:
6 h 27 min
